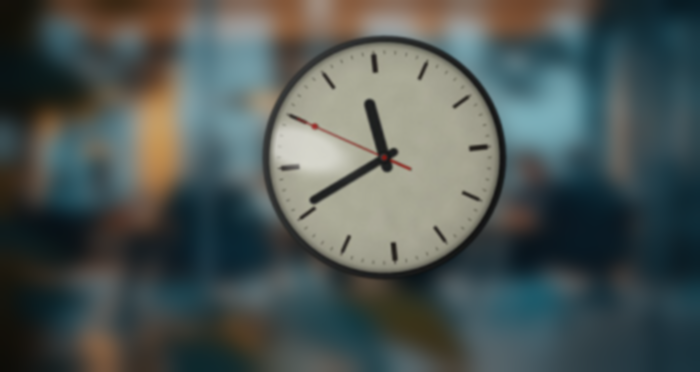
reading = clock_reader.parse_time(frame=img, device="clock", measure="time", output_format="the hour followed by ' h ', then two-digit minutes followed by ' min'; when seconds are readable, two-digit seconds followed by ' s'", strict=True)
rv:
11 h 40 min 50 s
